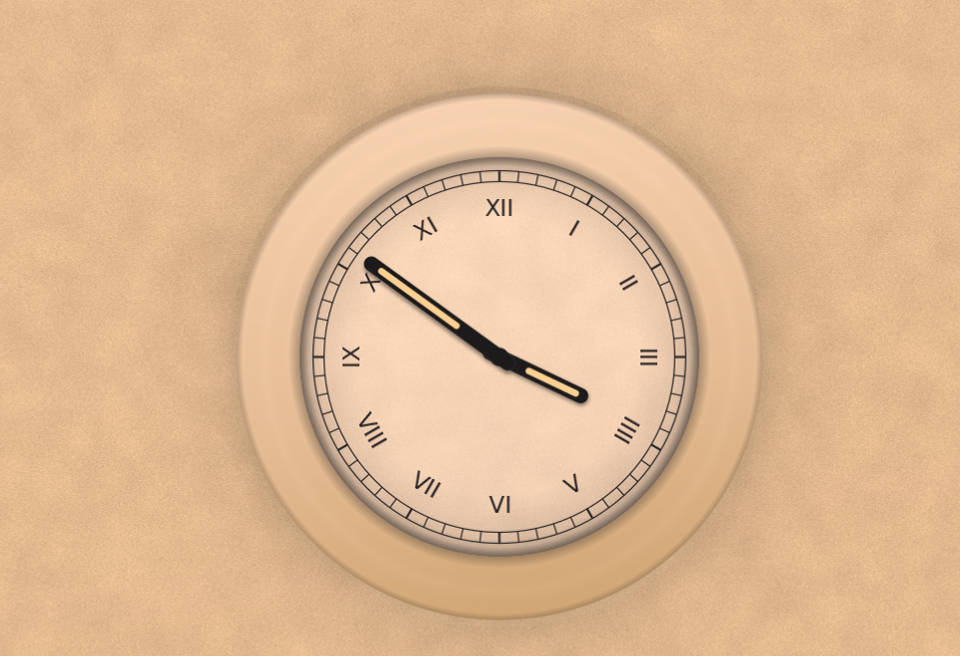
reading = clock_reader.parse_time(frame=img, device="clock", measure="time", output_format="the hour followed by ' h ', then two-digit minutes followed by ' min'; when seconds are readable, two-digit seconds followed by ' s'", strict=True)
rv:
3 h 51 min
